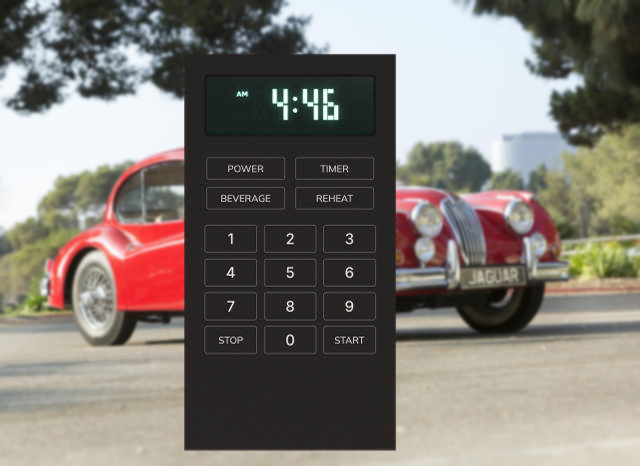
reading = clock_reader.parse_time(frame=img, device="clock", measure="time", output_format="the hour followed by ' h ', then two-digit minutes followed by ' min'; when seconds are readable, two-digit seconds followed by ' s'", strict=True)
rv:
4 h 46 min
